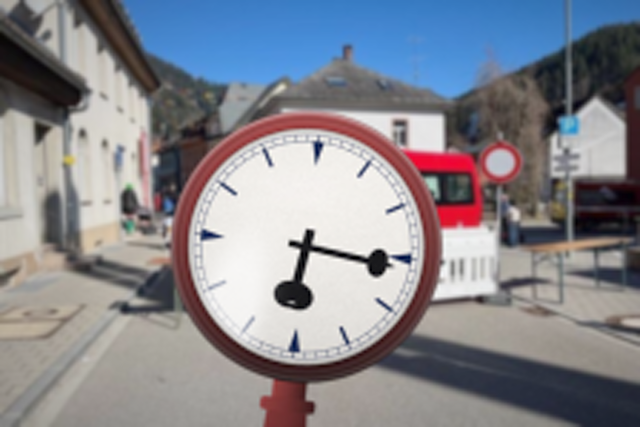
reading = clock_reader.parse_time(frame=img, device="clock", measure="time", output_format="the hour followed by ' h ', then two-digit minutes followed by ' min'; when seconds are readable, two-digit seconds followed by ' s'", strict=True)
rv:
6 h 16 min
